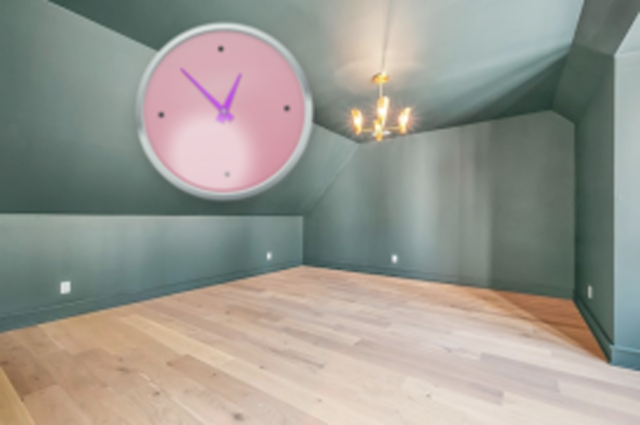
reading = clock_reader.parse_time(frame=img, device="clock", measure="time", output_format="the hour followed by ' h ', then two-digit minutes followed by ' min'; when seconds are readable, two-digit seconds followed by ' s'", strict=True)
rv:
12 h 53 min
